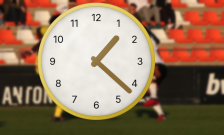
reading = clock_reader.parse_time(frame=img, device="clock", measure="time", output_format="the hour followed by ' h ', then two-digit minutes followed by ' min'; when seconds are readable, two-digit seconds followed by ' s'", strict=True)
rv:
1 h 22 min
